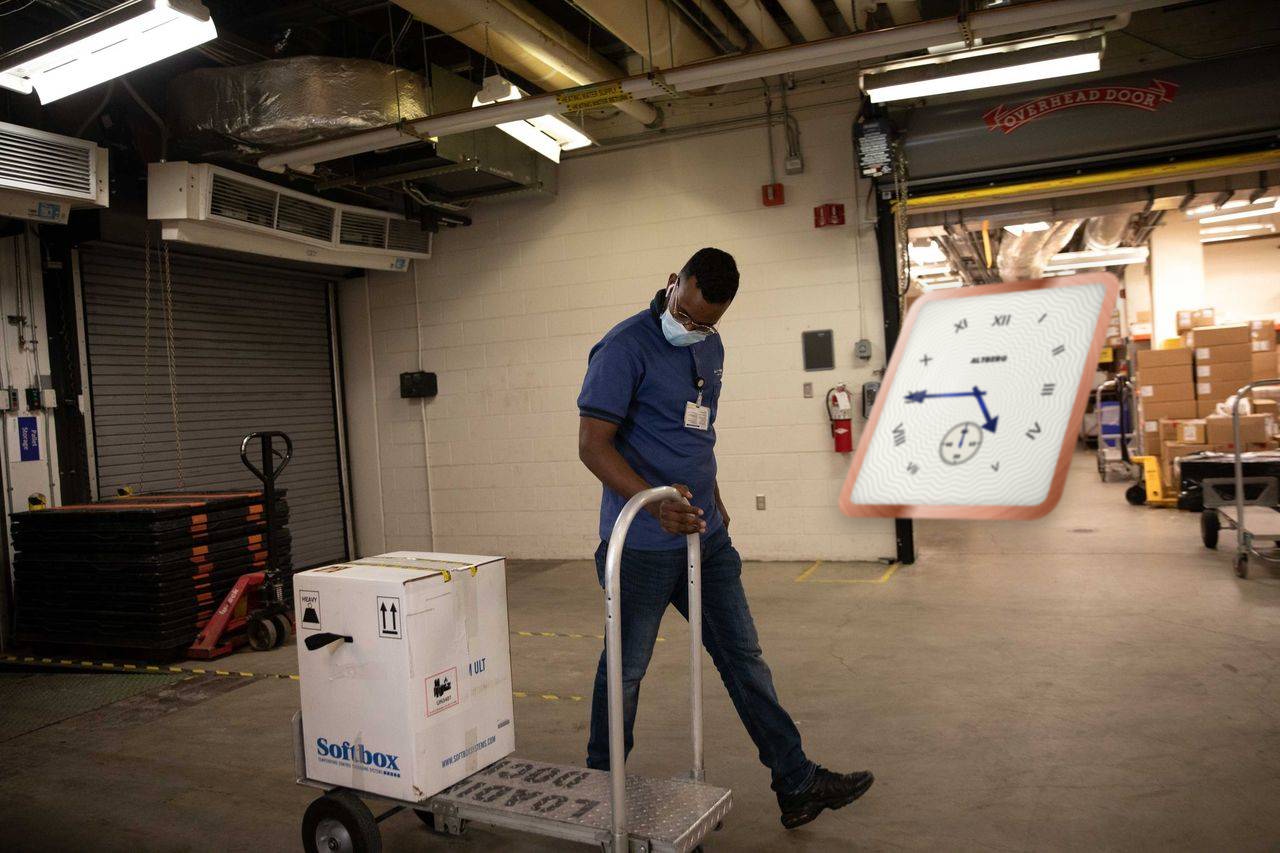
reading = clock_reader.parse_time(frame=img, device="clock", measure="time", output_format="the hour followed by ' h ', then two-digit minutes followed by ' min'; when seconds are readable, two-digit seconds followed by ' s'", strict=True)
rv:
4 h 45 min
